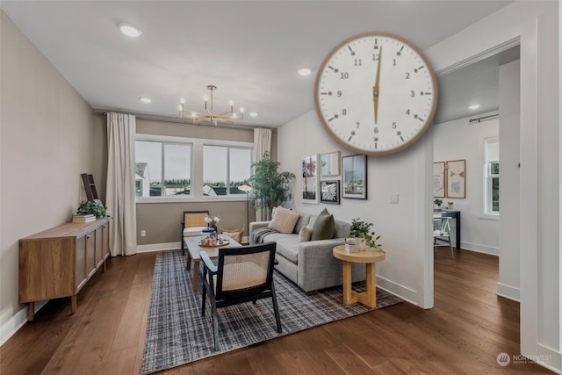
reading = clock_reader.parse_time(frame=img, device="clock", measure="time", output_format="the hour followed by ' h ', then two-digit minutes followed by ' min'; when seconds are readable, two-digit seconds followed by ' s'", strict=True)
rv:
6 h 01 min
